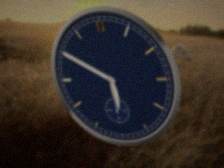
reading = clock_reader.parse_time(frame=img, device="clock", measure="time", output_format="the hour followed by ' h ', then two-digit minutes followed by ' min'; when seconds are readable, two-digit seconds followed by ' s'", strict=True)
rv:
5 h 50 min
